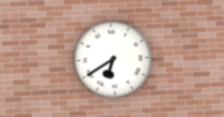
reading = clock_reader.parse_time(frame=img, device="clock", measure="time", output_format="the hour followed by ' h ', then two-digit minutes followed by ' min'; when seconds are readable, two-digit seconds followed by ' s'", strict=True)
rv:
6 h 40 min
